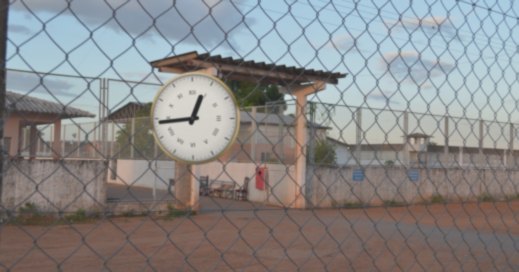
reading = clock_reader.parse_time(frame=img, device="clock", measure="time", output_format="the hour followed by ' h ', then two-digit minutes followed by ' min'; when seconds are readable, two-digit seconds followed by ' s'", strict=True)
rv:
12 h 44 min
